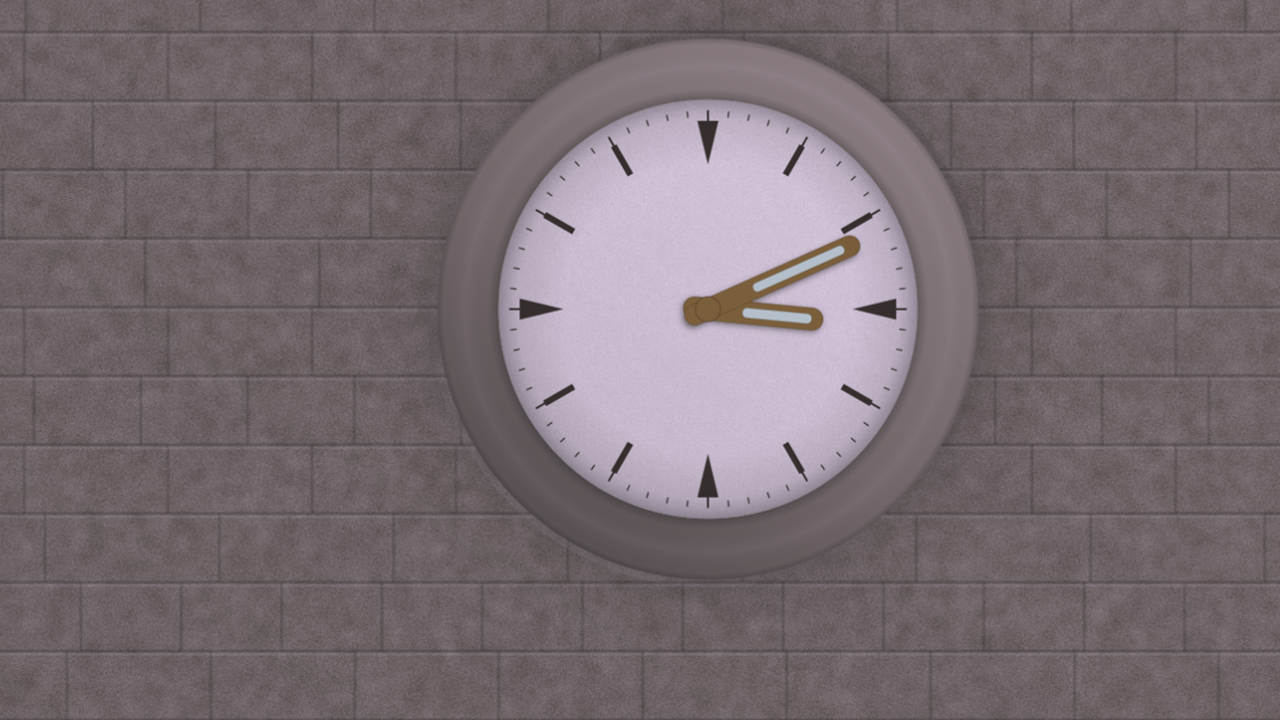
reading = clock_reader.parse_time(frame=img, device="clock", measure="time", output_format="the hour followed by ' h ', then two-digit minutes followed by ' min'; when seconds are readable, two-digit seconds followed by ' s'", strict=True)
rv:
3 h 11 min
